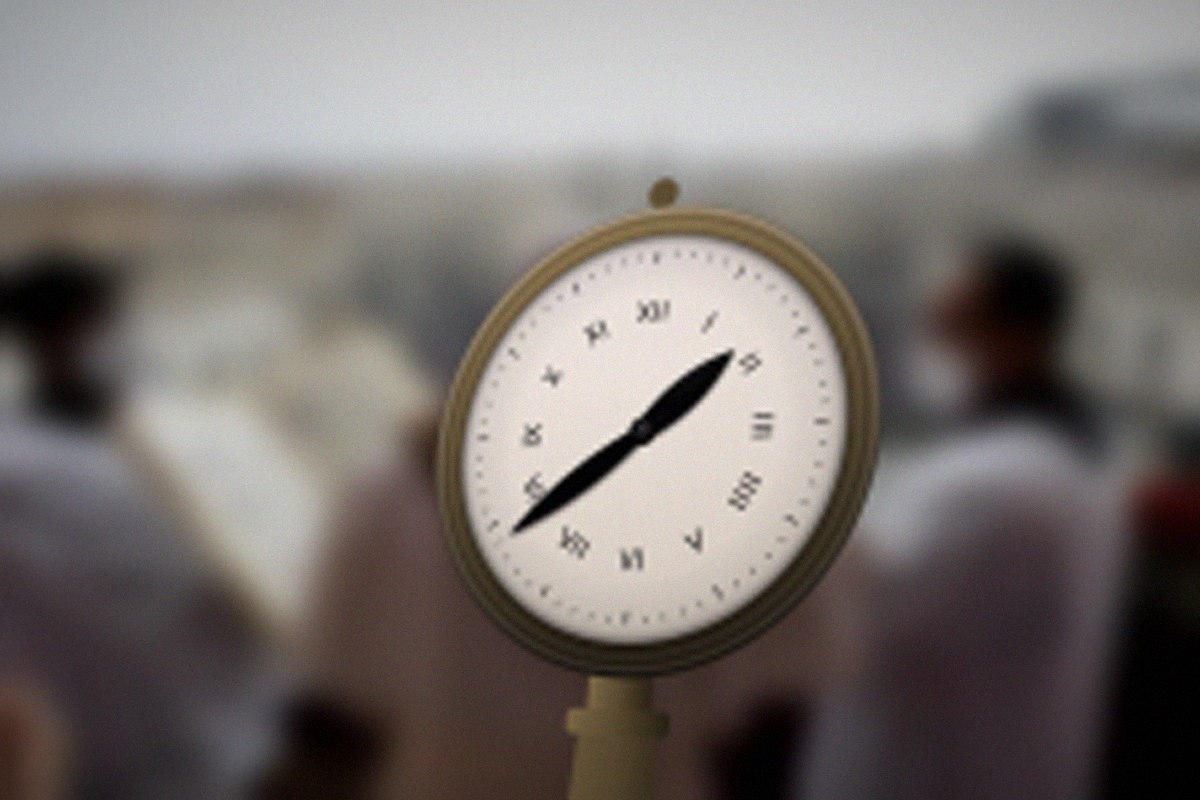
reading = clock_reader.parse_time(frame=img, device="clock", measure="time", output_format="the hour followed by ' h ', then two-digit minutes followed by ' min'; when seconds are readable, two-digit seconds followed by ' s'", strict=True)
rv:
1 h 39 min
